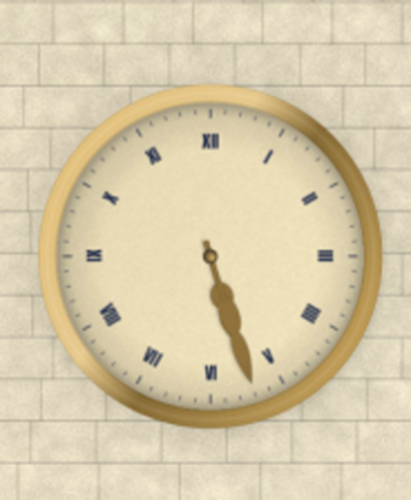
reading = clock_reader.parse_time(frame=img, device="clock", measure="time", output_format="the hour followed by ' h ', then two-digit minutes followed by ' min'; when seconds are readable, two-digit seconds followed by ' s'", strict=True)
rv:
5 h 27 min
